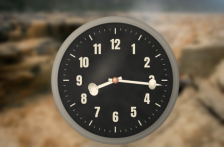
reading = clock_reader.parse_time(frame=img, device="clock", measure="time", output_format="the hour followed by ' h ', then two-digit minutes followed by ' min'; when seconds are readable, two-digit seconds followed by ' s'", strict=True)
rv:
8 h 16 min
